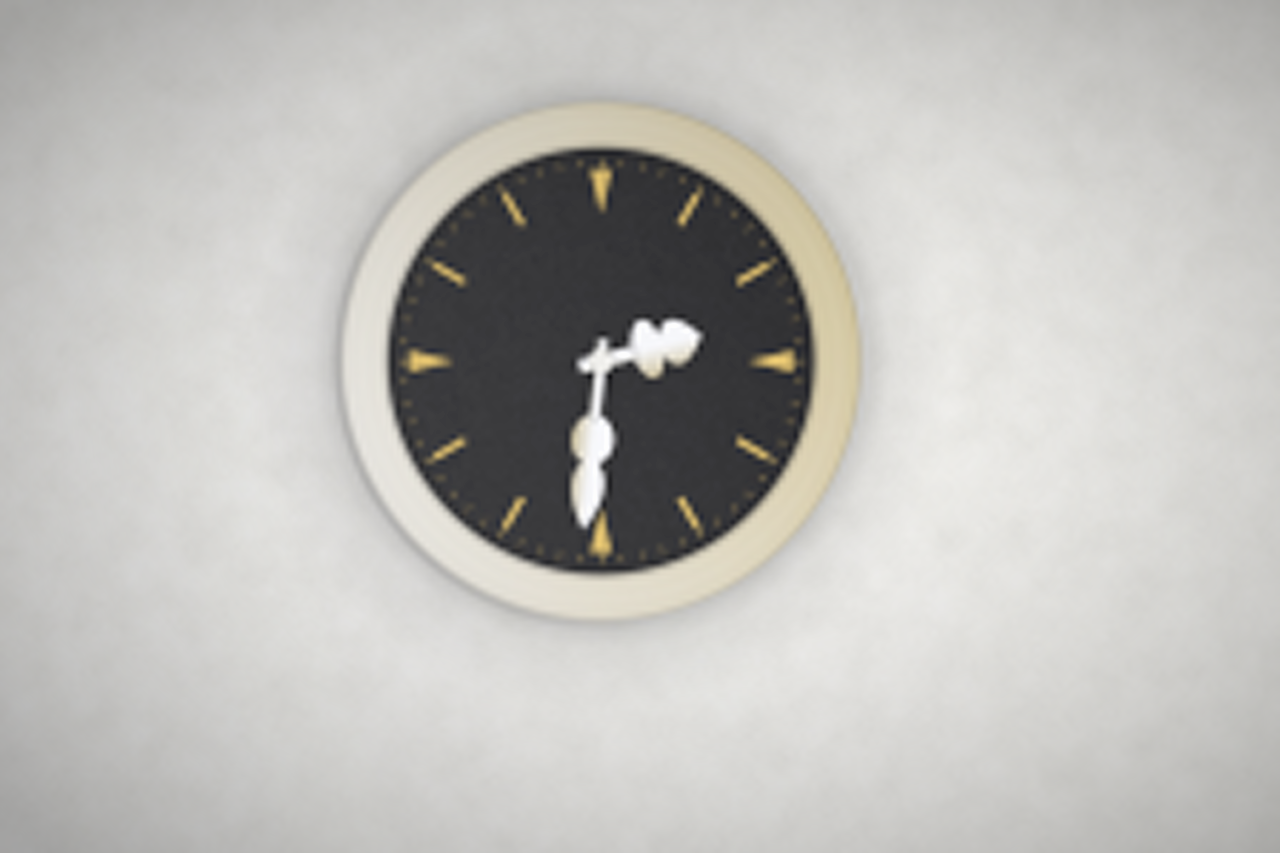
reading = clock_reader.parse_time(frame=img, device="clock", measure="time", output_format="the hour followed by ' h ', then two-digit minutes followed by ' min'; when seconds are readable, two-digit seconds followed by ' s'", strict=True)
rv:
2 h 31 min
